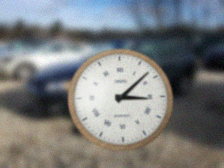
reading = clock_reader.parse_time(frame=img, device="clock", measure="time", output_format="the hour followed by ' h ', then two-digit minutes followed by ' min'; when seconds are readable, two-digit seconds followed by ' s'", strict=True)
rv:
3 h 08 min
